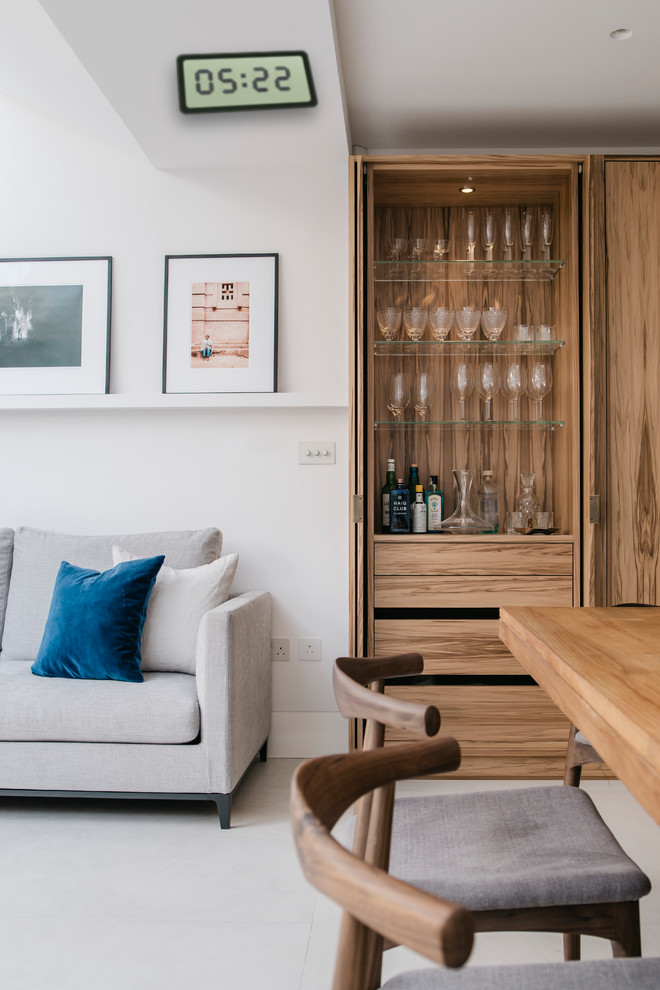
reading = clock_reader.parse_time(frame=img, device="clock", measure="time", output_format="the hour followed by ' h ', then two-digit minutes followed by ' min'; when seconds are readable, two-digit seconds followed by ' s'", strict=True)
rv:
5 h 22 min
